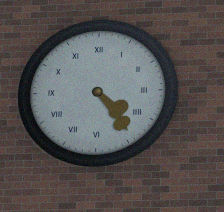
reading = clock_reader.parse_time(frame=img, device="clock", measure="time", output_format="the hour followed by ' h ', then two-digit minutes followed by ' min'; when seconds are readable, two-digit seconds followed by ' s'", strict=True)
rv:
4 h 24 min
